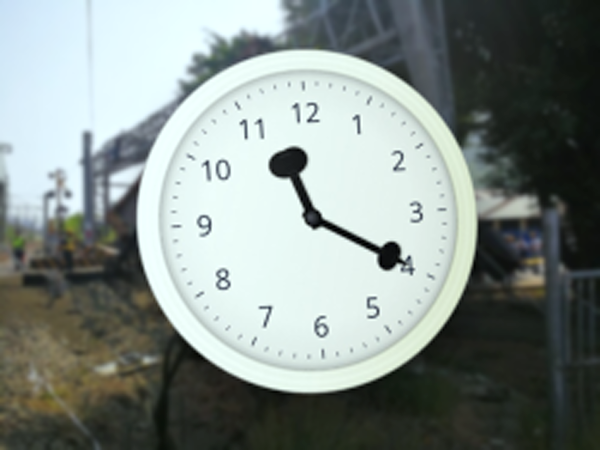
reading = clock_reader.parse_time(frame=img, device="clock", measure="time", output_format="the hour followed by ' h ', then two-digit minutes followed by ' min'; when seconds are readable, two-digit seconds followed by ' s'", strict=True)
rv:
11 h 20 min
